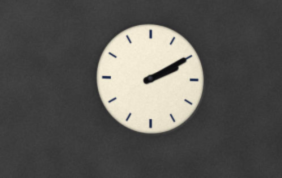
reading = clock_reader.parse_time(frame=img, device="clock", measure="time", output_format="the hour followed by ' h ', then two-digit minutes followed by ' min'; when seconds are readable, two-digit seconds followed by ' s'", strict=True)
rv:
2 h 10 min
